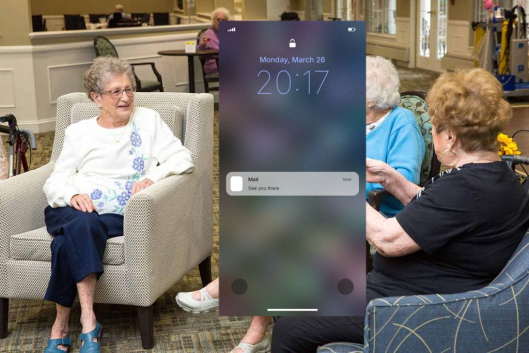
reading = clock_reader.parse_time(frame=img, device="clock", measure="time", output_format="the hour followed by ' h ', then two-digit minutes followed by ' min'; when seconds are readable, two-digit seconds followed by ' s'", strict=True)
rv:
20 h 17 min
